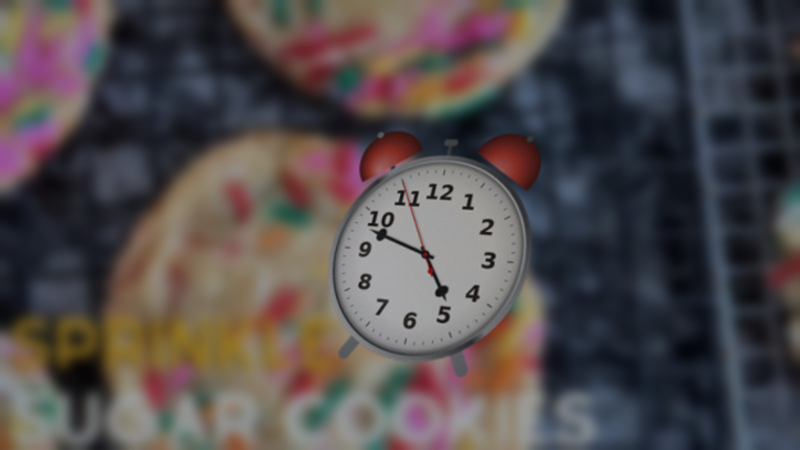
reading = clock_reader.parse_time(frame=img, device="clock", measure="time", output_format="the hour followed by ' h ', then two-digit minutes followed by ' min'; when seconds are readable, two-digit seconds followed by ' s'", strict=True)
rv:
4 h 47 min 55 s
